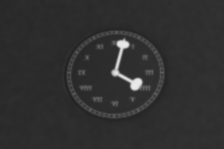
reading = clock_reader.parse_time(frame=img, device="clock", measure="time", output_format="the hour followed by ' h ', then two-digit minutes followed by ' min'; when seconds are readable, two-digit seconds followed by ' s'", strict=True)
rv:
4 h 02 min
